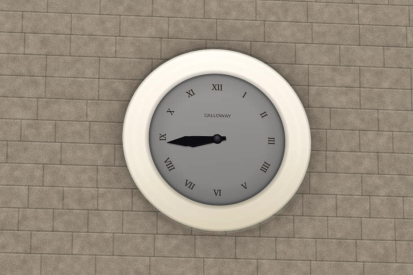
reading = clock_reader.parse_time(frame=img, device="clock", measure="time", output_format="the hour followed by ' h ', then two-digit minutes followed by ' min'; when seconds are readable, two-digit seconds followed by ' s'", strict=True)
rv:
8 h 44 min
